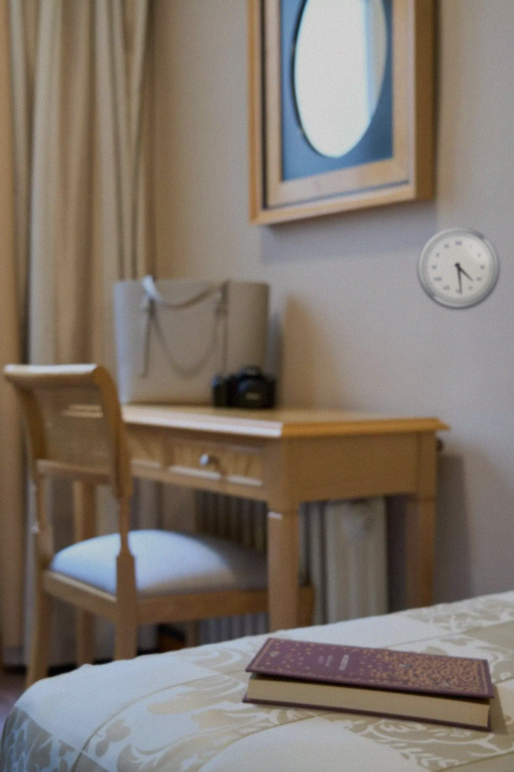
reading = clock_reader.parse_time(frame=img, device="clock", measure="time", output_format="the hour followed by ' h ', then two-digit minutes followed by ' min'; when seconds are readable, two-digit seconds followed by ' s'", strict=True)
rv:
4 h 29 min
